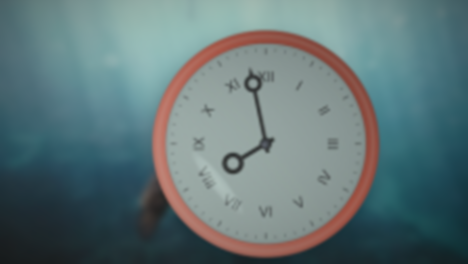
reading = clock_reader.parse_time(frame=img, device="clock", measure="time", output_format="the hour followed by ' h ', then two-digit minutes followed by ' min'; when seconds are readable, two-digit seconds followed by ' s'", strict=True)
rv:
7 h 58 min
